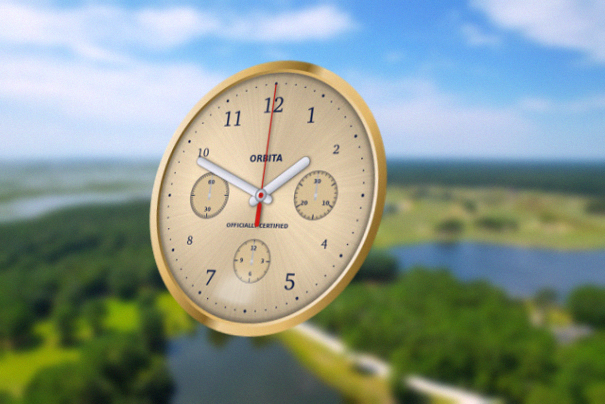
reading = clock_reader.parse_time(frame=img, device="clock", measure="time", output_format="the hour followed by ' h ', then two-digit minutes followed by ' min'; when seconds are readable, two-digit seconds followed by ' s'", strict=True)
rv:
1 h 49 min
